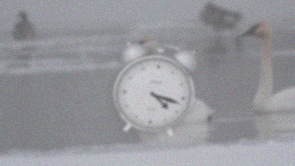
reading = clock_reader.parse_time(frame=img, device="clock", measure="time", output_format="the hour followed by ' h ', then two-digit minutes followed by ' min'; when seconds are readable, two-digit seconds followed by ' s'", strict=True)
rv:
4 h 17 min
